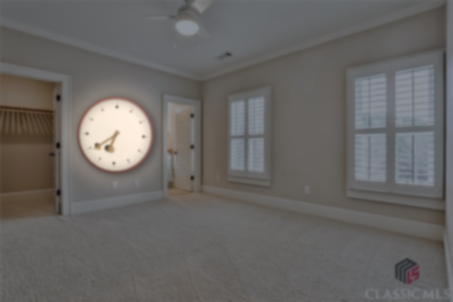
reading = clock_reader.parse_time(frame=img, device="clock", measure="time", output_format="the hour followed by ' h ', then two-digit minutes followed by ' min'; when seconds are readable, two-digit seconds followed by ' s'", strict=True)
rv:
6 h 39 min
